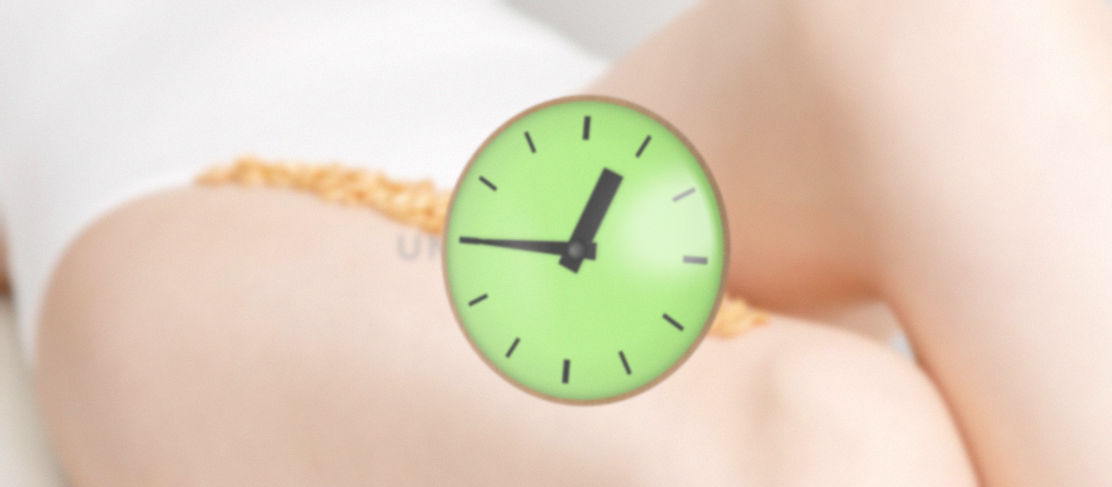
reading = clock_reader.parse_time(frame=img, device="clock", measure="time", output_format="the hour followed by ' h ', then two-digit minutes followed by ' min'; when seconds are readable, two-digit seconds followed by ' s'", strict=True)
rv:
12 h 45 min
